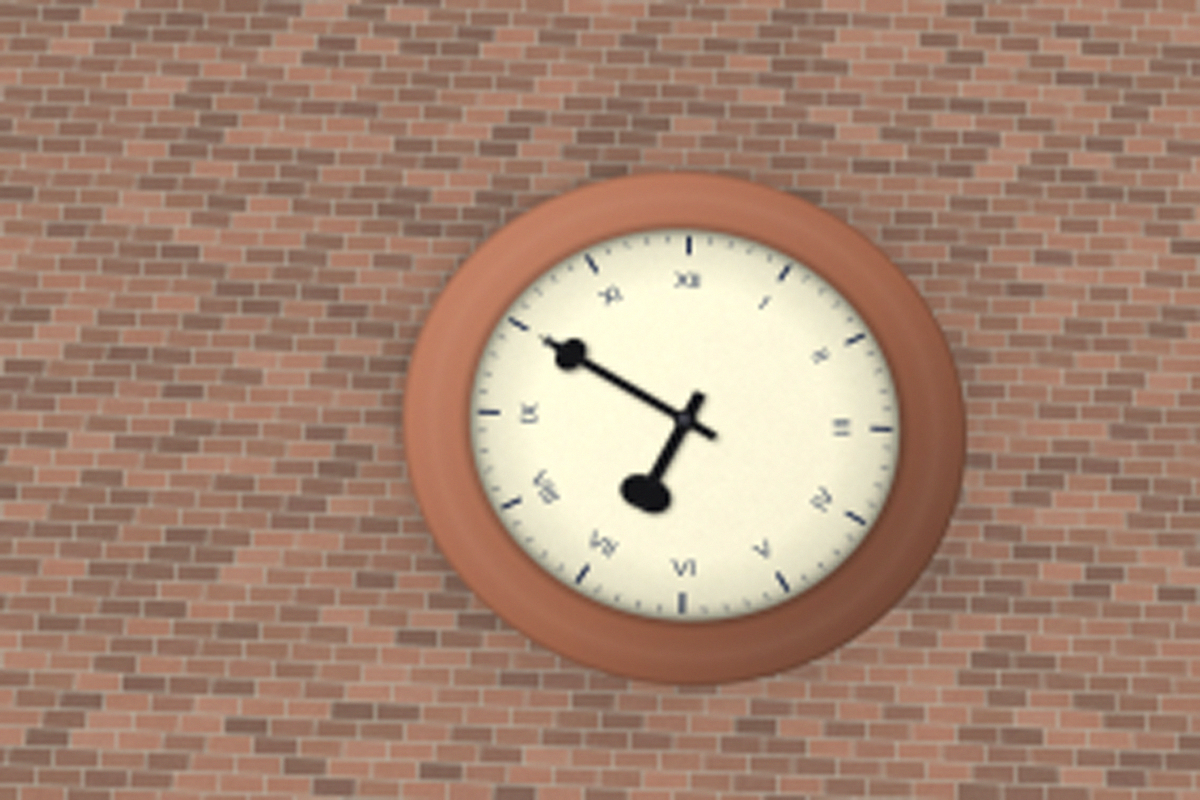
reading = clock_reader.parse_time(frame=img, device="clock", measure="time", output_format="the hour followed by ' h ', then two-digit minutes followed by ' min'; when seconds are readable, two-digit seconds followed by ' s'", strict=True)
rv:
6 h 50 min
